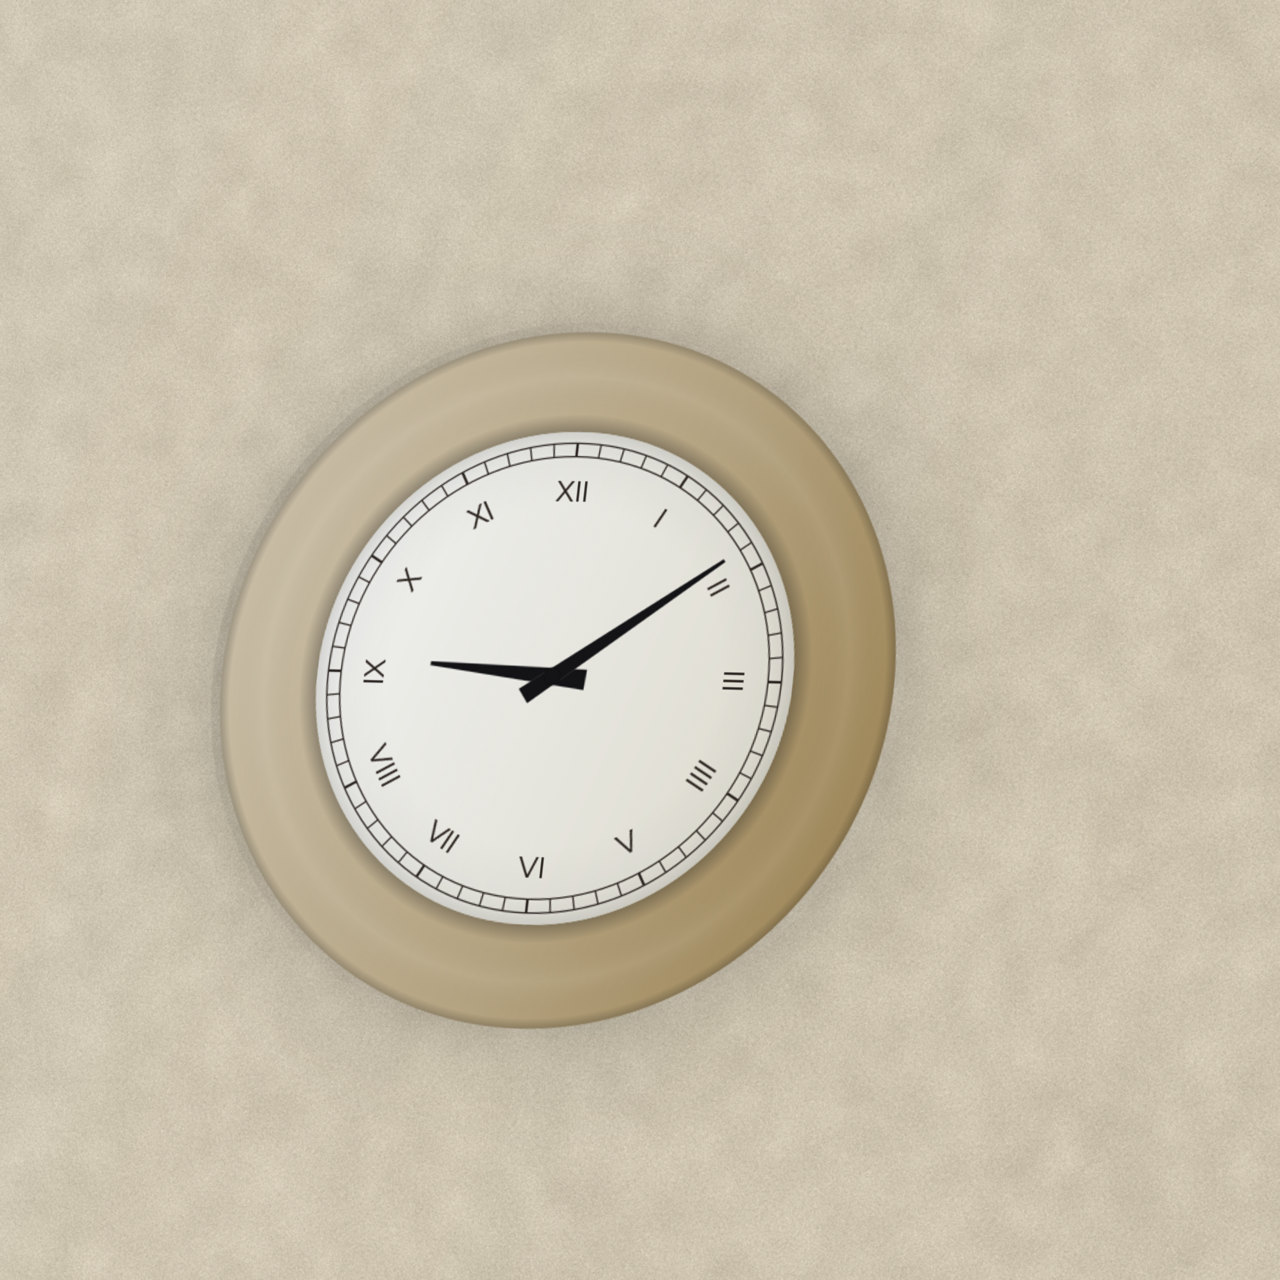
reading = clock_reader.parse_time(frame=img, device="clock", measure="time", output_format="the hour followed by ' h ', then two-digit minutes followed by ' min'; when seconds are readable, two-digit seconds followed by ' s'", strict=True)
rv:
9 h 09 min
